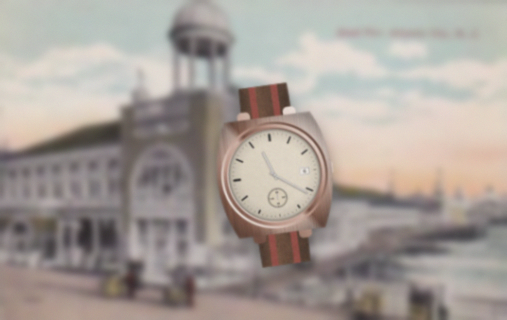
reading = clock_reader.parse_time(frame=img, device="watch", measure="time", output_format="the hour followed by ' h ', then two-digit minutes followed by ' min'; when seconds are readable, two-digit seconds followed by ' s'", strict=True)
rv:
11 h 21 min
